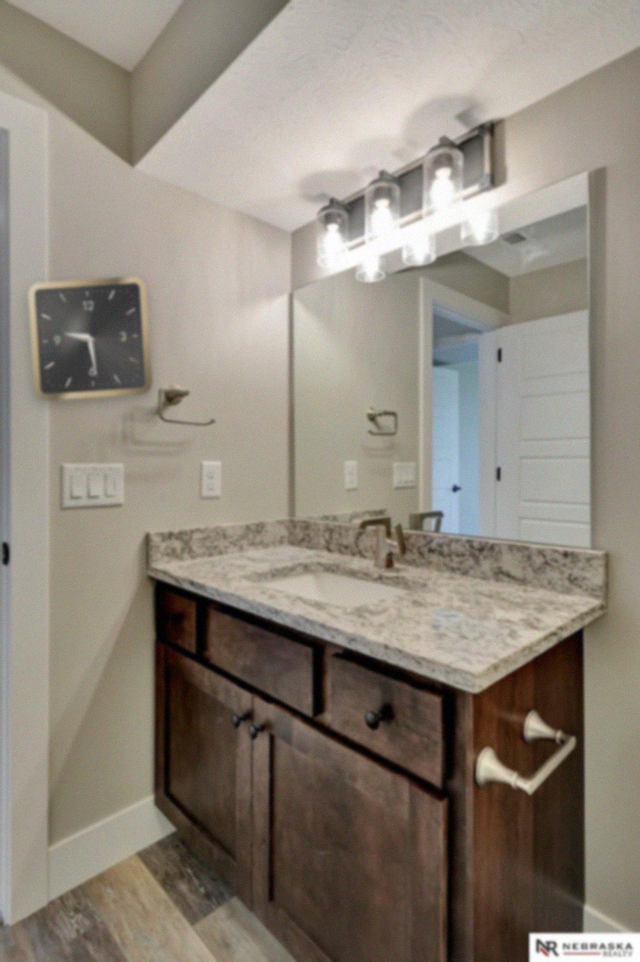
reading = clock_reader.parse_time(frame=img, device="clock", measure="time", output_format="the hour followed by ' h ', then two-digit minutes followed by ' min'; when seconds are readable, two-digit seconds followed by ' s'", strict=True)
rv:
9 h 29 min
